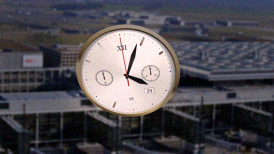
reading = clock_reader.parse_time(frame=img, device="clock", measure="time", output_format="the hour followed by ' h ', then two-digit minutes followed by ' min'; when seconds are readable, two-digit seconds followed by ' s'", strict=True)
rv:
4 h 04 min
